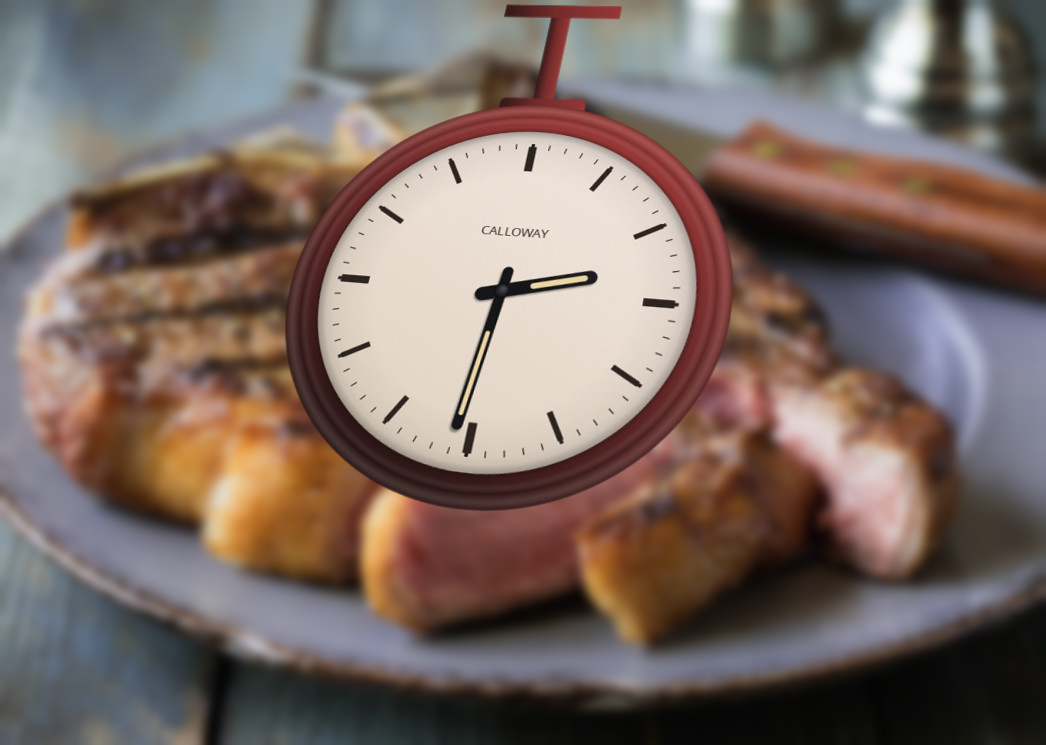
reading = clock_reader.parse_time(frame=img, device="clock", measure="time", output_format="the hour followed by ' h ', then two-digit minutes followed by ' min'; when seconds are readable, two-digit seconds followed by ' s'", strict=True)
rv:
2 h 31 min
